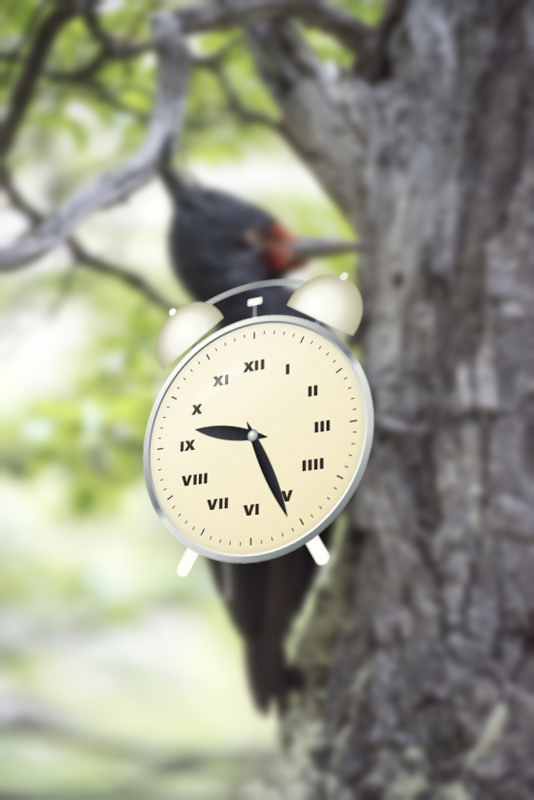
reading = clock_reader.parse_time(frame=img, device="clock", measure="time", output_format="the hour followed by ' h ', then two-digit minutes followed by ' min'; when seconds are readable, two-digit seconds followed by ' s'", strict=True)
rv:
9 h 26 min
